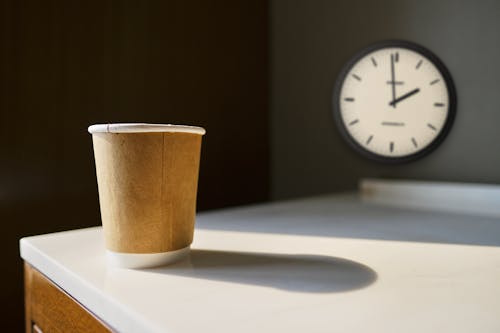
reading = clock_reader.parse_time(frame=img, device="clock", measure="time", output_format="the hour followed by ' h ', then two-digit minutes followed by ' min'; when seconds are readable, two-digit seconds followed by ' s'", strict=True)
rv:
1 h 59 min
